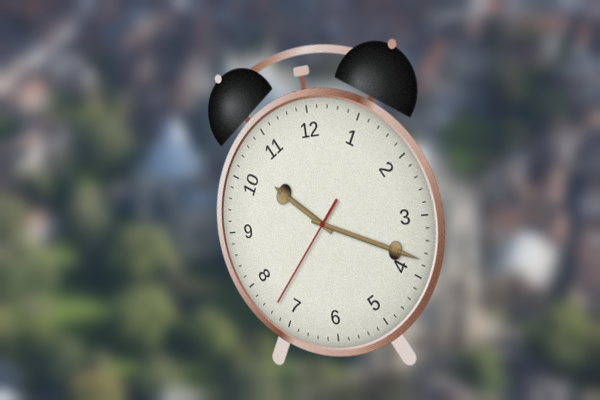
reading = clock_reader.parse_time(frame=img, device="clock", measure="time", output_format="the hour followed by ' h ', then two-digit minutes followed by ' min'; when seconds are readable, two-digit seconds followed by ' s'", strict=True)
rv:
10 h 18 min 37 s
